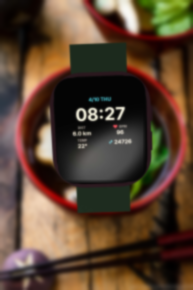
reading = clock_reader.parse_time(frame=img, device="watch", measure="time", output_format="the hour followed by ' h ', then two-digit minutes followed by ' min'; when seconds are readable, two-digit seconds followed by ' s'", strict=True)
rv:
8 h 27 min
